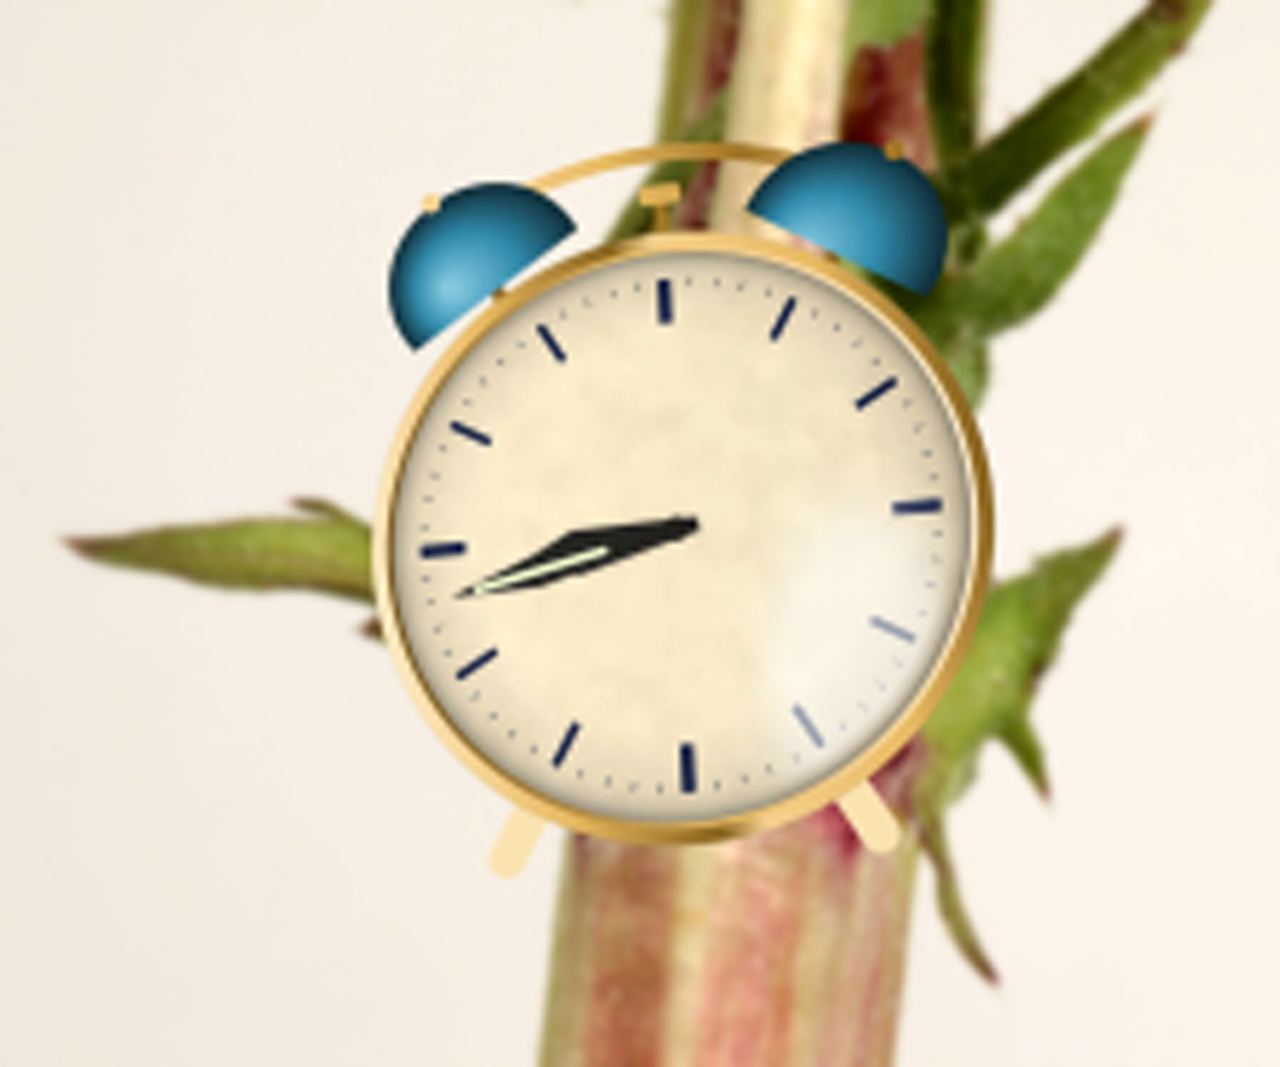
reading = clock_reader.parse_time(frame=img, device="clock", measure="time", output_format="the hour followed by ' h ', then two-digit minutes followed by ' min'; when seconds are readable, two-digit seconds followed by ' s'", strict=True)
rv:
8 h 43 min
